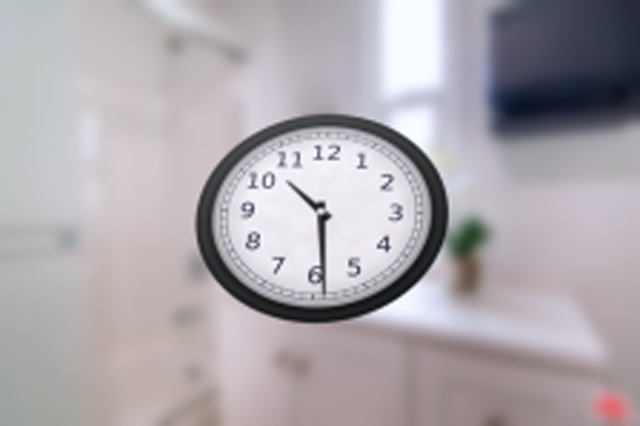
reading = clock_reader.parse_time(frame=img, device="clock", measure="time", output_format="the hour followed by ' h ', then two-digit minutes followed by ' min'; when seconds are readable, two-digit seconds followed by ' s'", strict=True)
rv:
10 h 29 min
